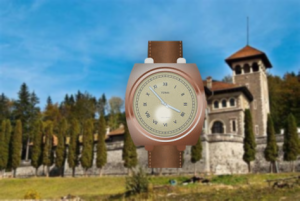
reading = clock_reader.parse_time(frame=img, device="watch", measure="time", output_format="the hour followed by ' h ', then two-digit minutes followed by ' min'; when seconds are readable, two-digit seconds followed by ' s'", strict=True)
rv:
3 h 53 min
